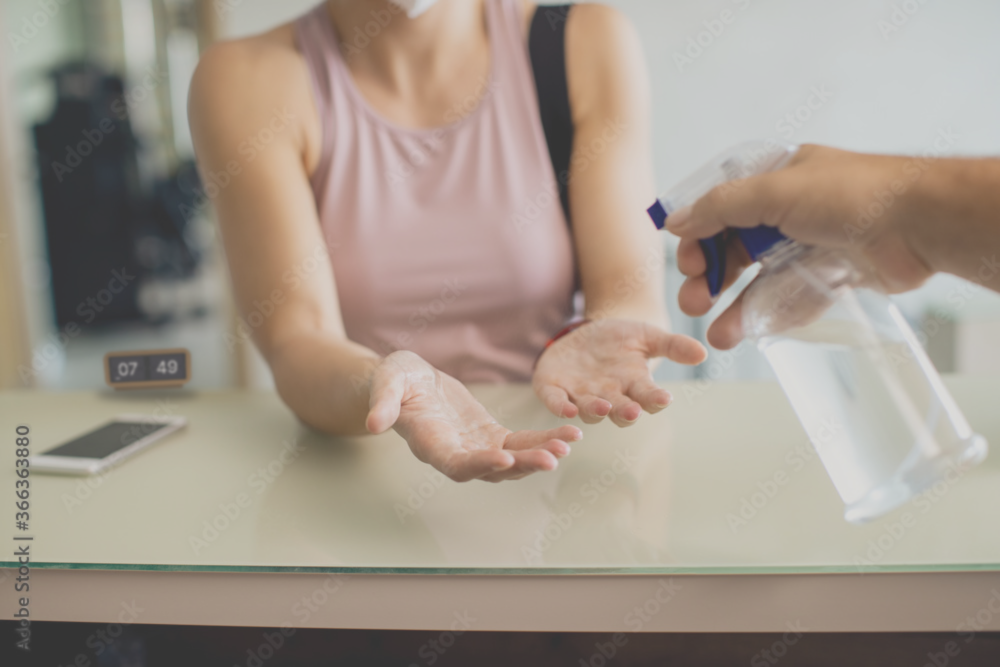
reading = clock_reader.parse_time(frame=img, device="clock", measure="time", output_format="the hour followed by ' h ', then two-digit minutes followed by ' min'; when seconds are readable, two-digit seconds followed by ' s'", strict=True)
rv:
7 h 49 min
